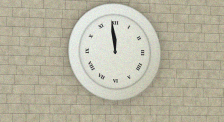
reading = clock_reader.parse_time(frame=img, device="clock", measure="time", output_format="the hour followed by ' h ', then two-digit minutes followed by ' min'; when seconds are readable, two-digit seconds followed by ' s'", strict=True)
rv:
11 h 59 min
